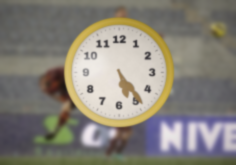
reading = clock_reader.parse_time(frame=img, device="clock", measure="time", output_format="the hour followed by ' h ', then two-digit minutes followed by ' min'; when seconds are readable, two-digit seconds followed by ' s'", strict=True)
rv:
5 h 24 min
